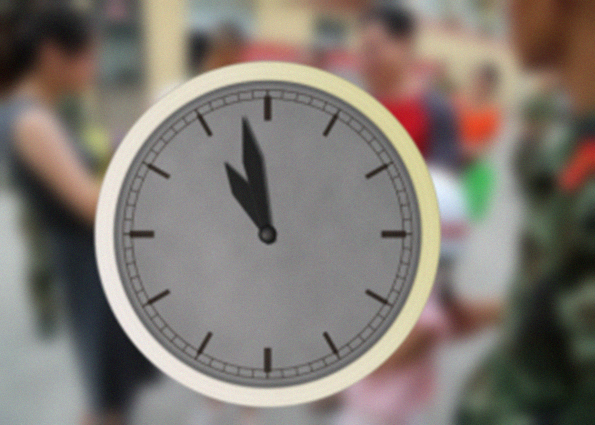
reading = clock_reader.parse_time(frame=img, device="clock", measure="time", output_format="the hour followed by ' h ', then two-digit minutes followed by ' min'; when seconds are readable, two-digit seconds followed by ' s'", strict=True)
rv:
10 h 58 min
